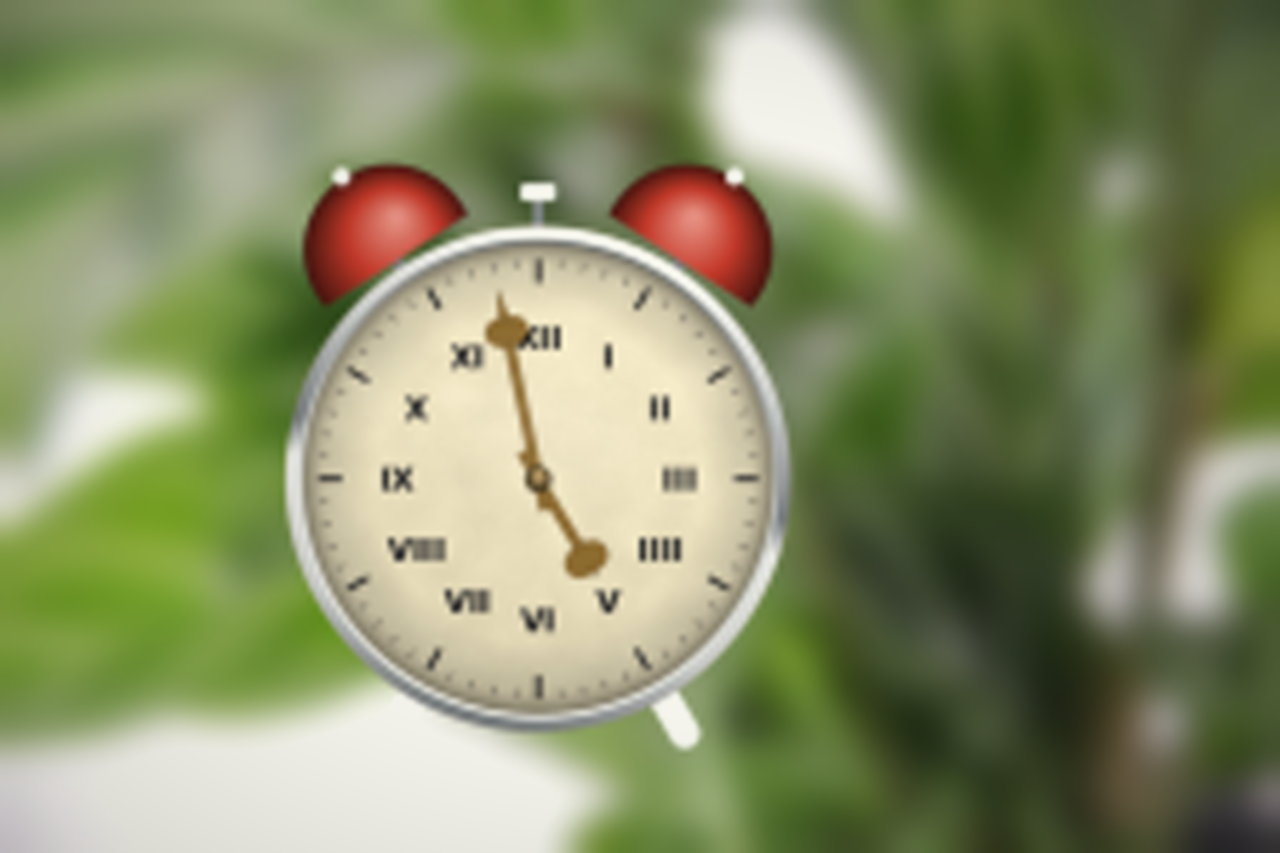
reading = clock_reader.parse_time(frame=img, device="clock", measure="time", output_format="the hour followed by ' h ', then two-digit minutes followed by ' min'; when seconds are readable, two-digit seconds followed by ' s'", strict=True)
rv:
4 h 58 min
